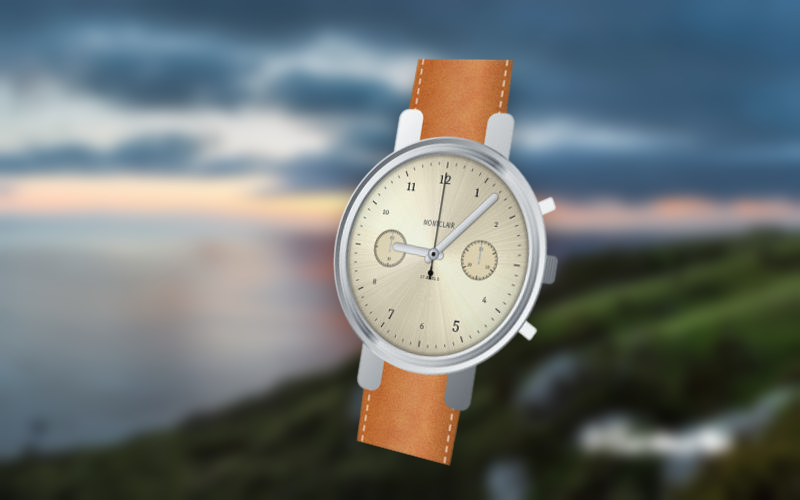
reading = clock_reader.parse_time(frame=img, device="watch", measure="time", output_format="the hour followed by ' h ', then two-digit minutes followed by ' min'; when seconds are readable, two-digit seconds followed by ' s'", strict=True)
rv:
9 h 07 min
